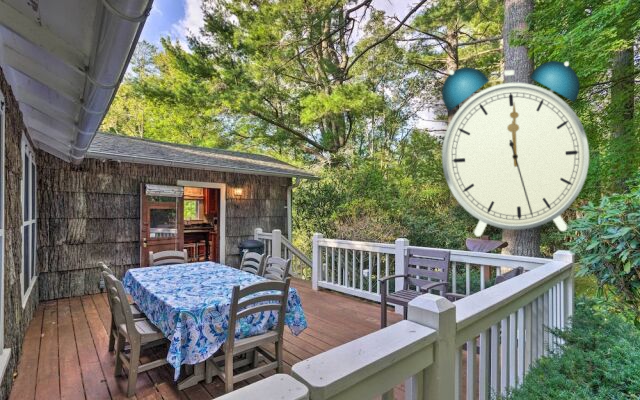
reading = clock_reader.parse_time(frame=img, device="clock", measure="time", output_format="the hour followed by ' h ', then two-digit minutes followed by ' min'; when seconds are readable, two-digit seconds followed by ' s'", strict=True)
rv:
12 h 00 min 28 s
